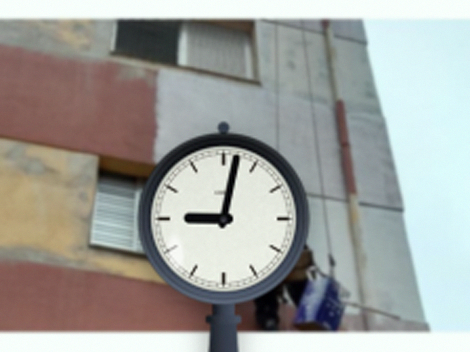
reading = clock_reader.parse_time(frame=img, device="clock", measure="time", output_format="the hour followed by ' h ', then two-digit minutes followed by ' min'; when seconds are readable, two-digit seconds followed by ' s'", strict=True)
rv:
9 h 02 min
